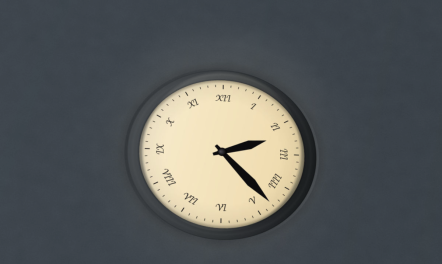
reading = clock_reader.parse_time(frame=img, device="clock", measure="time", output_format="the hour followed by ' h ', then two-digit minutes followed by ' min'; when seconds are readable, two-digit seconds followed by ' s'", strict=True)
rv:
2 h 23 min
